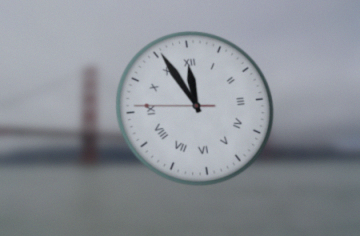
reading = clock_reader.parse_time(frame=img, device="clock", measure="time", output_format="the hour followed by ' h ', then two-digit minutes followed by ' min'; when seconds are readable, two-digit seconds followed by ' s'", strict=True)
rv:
11 h 55 min 46 s
